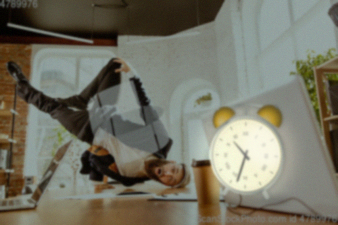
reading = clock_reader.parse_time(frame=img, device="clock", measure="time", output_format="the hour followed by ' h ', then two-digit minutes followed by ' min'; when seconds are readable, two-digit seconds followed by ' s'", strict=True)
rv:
10 h 33 min
